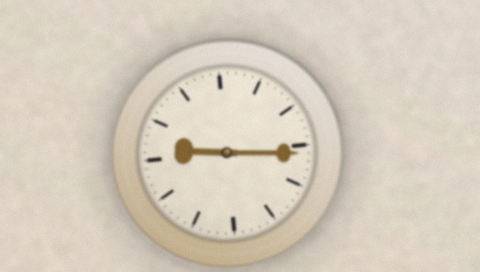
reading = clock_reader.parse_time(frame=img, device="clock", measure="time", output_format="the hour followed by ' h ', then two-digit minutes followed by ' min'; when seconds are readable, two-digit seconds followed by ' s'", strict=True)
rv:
9 h 16 min
